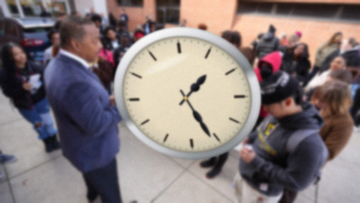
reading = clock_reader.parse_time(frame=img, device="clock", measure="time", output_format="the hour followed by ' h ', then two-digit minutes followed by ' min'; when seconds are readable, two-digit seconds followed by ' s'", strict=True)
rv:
1 h 26 min
